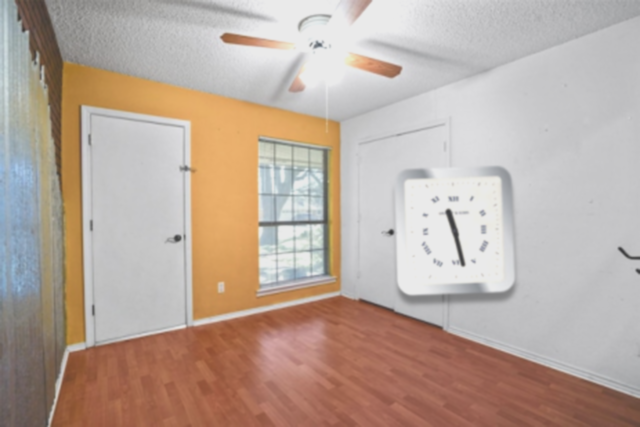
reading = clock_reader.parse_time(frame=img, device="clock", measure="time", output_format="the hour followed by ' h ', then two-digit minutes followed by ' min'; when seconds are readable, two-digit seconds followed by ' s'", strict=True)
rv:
11 h 28 min
